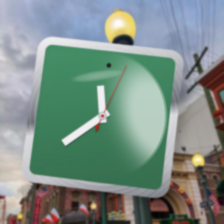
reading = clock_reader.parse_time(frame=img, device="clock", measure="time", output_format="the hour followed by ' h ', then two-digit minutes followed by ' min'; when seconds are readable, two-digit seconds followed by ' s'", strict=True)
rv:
11 h 38 min 03 s
